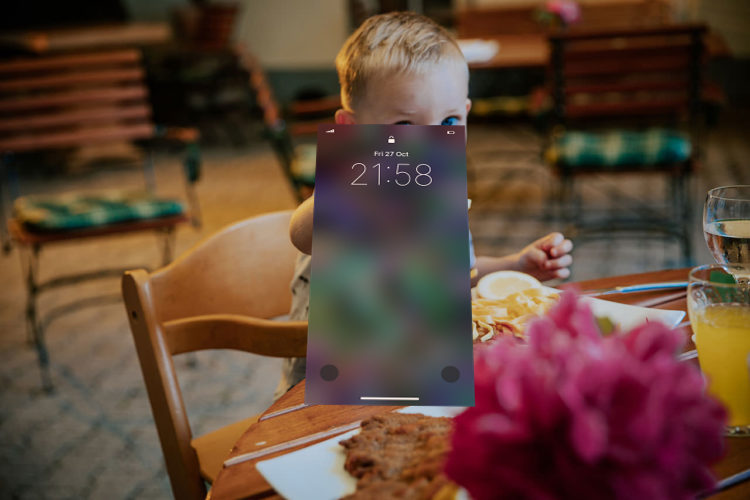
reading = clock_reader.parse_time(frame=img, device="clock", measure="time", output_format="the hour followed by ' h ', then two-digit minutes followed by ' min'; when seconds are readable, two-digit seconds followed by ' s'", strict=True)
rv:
21 h 58 min
